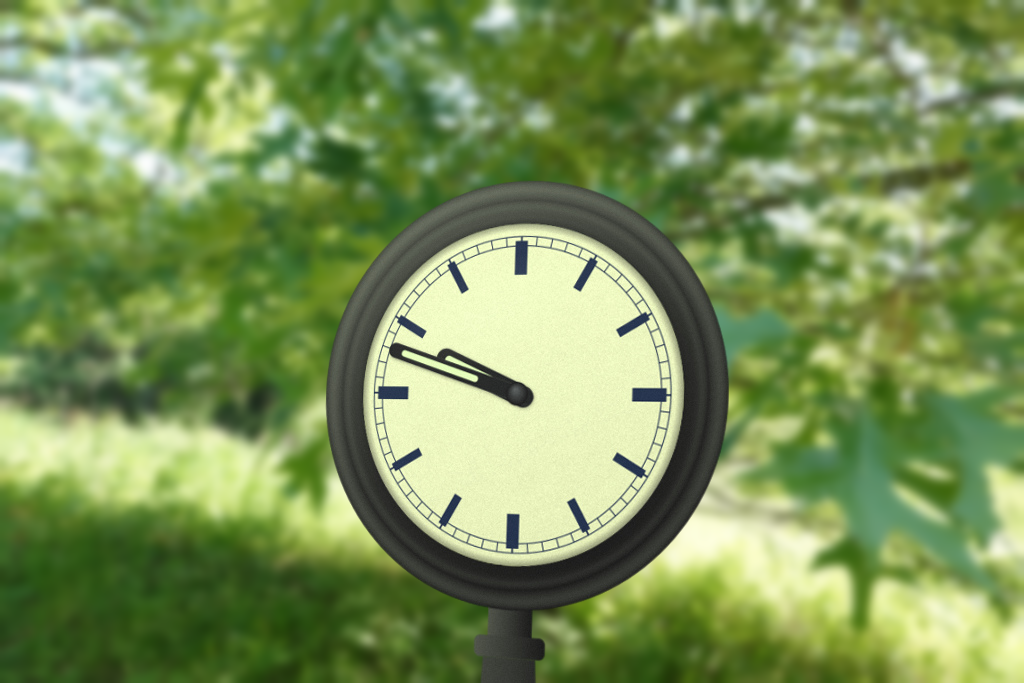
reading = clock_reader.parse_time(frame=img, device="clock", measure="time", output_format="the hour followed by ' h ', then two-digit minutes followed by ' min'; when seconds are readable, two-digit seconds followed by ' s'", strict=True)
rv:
9 h 48 min
